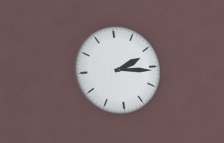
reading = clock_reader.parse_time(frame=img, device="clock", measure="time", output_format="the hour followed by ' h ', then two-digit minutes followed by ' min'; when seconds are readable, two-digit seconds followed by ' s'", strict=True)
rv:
2 h 16 min
